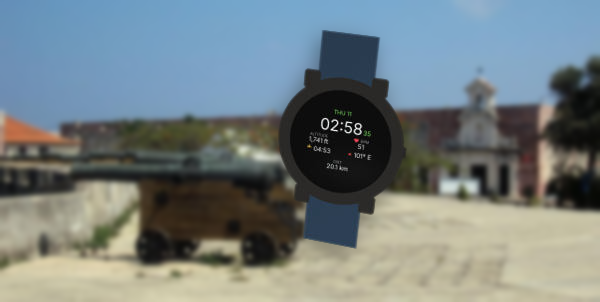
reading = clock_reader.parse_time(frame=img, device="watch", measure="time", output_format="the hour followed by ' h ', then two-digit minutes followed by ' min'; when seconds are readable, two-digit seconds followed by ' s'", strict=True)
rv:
2 h 58 min
